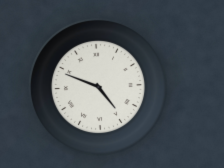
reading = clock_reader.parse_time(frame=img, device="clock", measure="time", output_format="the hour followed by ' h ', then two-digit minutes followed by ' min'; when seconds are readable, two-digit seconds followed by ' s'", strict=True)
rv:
4 h 49 min
